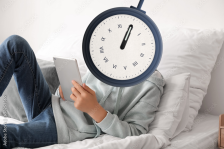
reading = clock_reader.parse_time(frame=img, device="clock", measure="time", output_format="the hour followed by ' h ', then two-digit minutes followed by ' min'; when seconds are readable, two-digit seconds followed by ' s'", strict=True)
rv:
12 h 00 min
